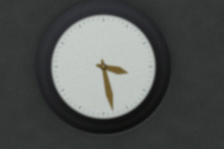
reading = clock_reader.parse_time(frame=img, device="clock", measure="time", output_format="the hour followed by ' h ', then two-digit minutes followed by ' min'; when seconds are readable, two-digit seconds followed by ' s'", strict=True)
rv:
3 h 28 min
